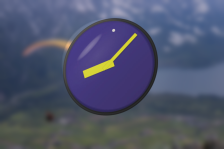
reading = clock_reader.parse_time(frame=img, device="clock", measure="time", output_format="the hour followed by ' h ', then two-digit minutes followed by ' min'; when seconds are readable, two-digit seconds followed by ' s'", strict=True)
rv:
8 h 06 min
